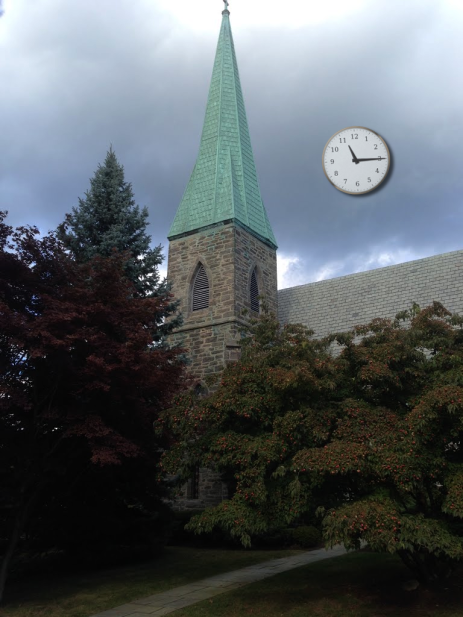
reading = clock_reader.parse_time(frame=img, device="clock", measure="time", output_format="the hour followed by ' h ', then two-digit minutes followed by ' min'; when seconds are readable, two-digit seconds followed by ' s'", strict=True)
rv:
11 h 15 min
